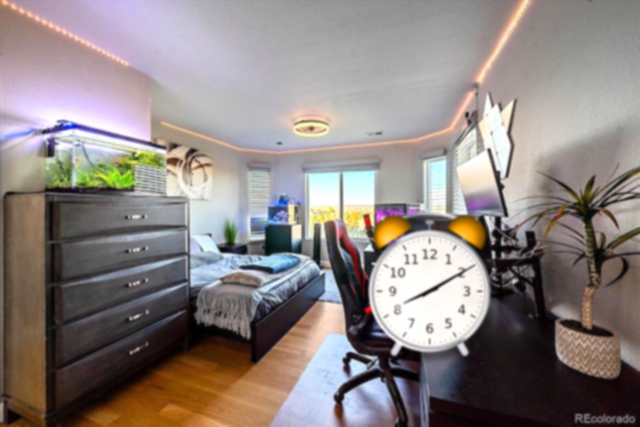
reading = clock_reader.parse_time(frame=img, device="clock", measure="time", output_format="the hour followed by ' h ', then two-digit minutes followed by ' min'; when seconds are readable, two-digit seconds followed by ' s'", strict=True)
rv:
8 h 10 min
